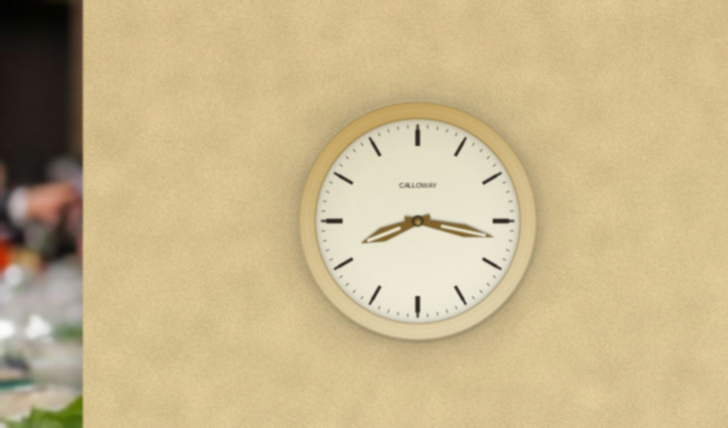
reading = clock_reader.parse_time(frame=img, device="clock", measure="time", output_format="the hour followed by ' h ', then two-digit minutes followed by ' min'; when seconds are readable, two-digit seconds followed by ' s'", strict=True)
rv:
8 h 17 min
